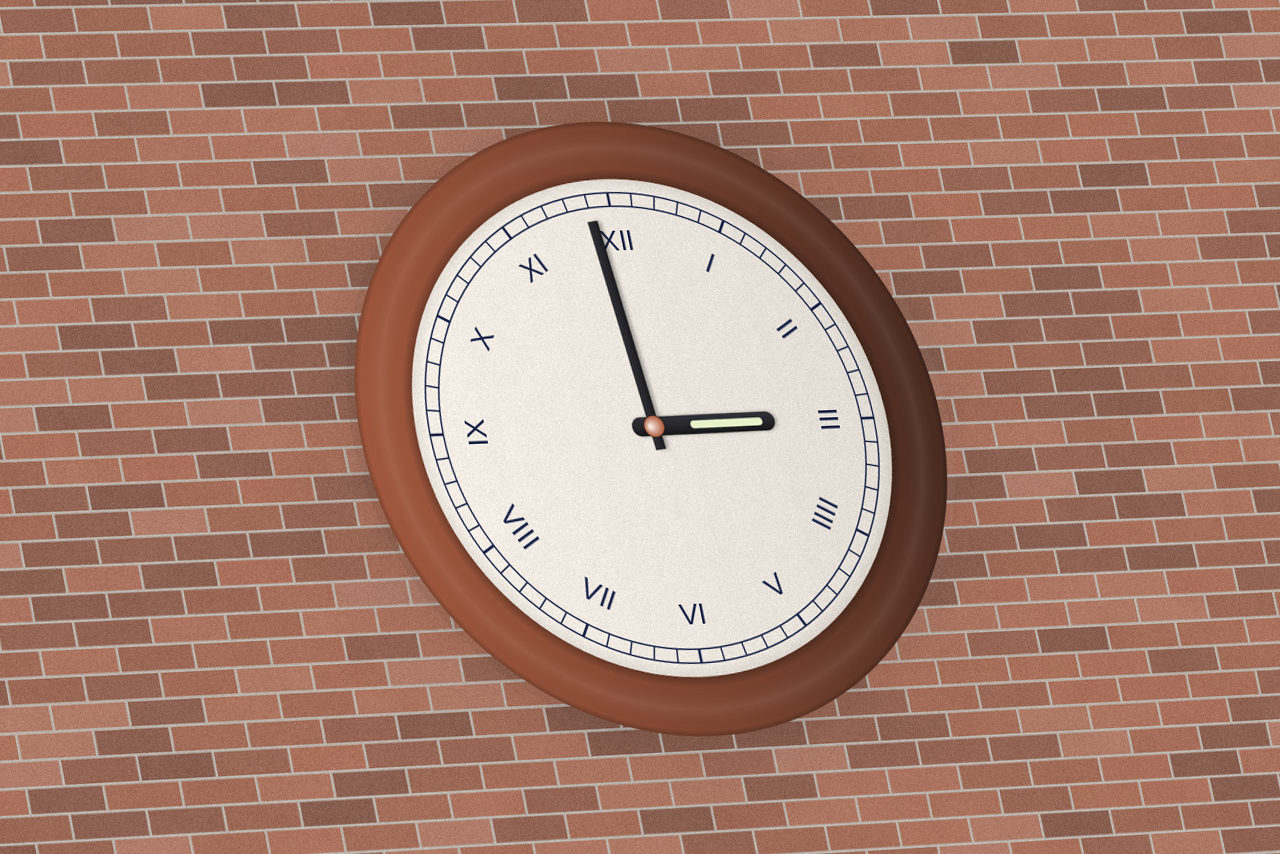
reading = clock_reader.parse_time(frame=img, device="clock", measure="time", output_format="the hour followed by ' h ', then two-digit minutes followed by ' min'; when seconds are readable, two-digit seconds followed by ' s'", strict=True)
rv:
2 h 59 min
